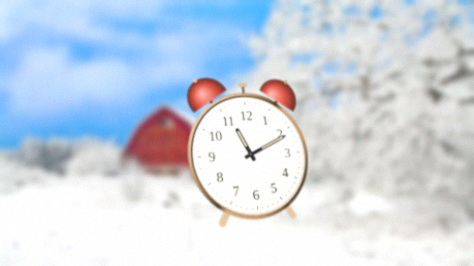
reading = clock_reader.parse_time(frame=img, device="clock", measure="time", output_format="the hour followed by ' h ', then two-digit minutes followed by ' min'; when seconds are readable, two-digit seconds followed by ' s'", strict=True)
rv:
11 h 11 min
